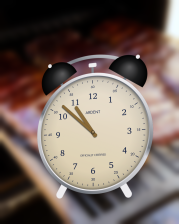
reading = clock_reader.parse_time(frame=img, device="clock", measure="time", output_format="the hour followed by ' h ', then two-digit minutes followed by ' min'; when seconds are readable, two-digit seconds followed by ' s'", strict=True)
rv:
10 h 52 min
